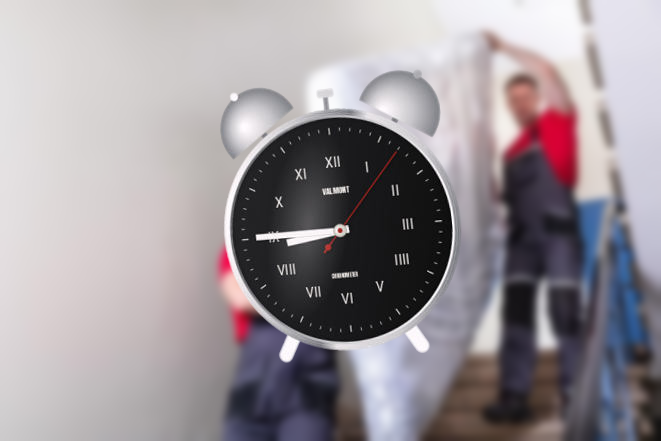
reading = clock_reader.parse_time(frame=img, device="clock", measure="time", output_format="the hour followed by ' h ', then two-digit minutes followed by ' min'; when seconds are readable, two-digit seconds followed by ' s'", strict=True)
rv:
8 h 45 min 07 s
